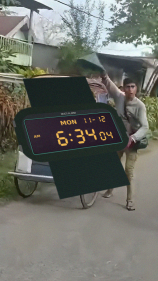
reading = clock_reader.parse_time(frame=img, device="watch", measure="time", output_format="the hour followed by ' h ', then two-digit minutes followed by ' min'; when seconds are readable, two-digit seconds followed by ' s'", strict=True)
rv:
6 h 34 min 04 s
